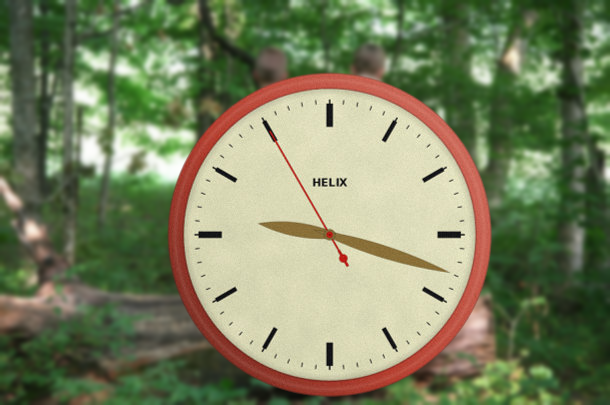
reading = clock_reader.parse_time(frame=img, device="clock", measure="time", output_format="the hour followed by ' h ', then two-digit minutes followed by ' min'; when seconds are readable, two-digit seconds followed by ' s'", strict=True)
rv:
9 h 17 min 55 s
